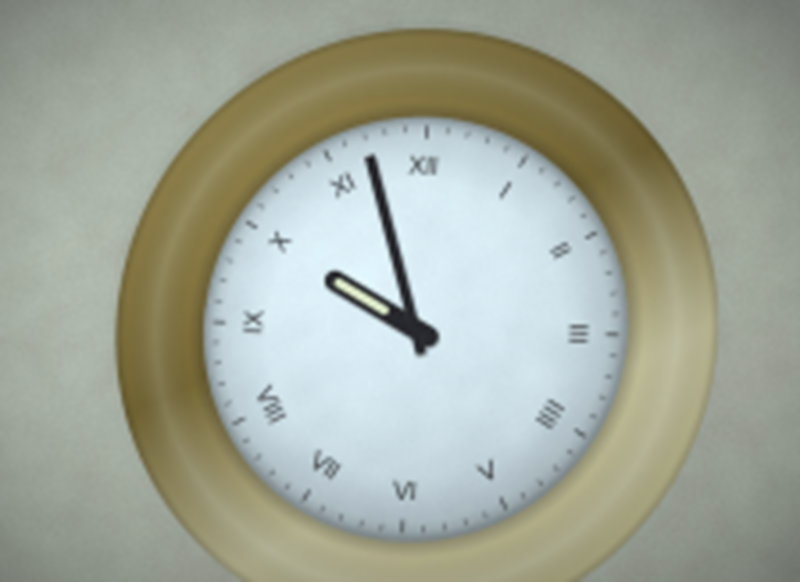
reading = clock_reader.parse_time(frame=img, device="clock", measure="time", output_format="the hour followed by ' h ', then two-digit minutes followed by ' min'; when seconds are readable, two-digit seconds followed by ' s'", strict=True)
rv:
9 h 57 min
